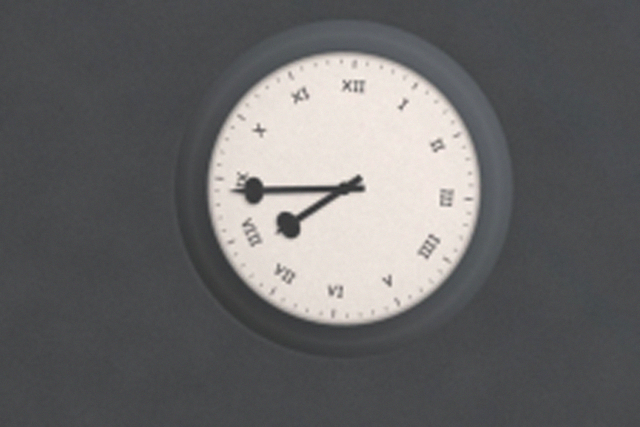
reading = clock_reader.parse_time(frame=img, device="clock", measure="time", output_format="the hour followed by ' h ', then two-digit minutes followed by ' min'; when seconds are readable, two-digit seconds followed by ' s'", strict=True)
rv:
7 h 44 min
